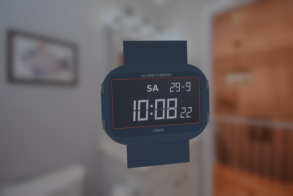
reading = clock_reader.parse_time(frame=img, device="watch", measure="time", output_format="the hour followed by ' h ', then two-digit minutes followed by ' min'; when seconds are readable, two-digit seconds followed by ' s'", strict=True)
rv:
10 h 08 min 22 s
